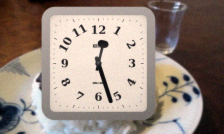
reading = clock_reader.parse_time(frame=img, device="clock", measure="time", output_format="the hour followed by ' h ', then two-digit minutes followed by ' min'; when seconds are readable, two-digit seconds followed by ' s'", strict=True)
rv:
12 h 27 min
